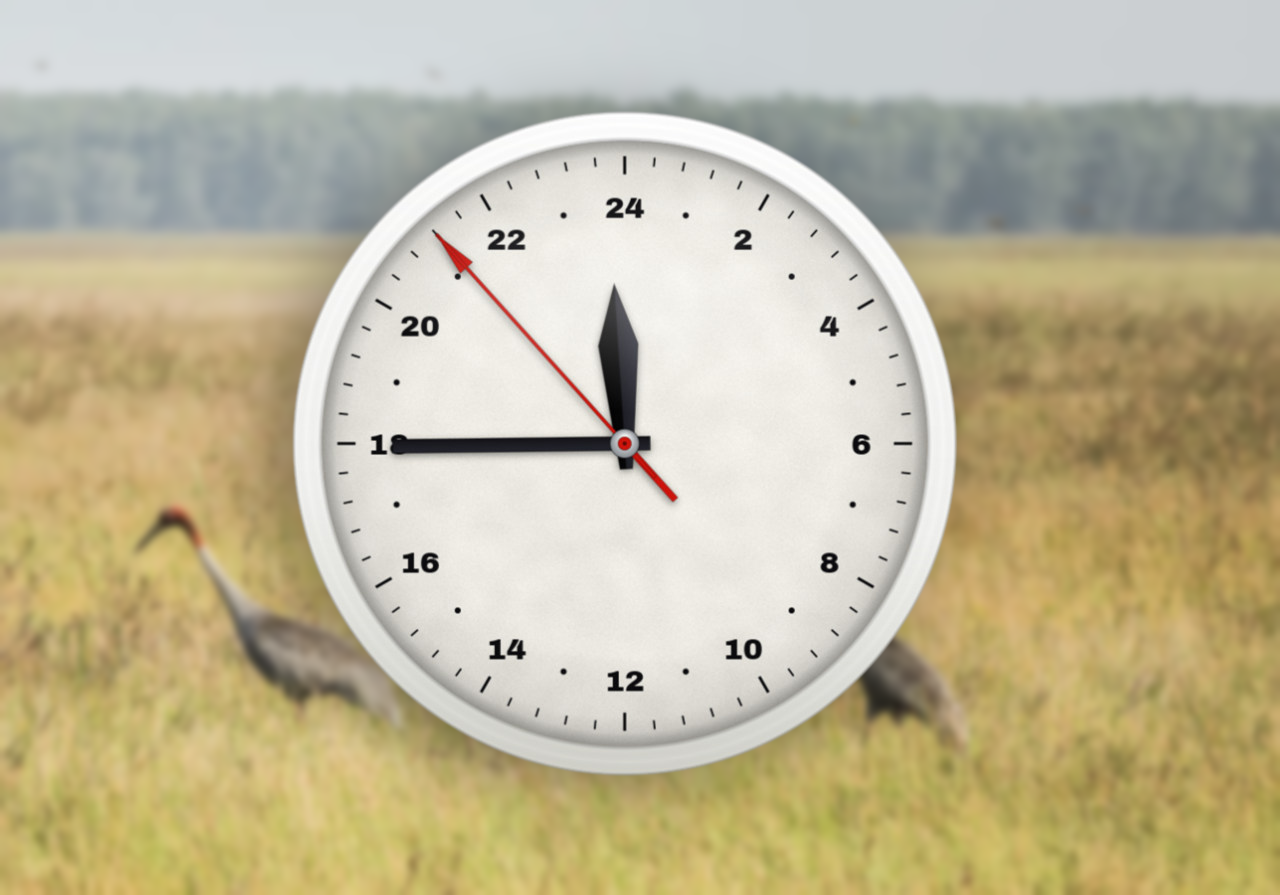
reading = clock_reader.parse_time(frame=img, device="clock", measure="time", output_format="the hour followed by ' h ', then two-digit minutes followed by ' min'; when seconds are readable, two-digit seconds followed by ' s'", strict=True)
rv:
23 h 44 min 53 s
